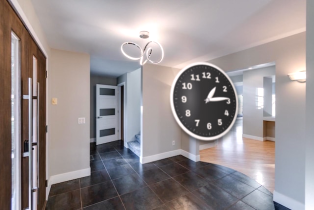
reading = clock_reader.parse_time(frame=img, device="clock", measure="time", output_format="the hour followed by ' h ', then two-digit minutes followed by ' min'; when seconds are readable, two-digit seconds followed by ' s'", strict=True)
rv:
1 h 14 min
